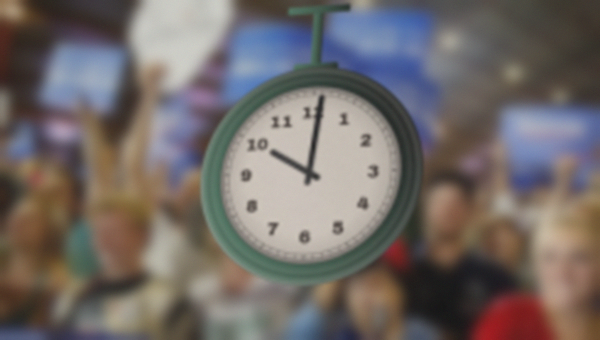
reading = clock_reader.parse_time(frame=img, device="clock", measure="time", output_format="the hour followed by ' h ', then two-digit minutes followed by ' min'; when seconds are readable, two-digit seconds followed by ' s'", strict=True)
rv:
10 h 01 min
